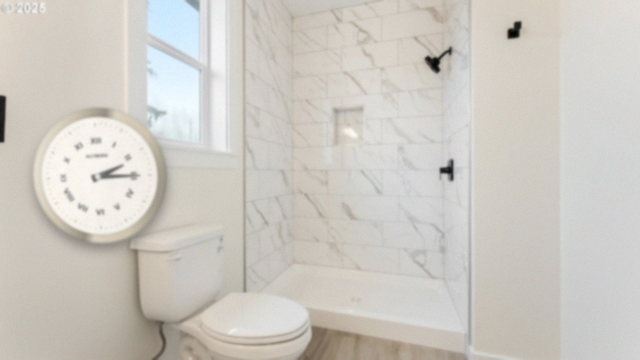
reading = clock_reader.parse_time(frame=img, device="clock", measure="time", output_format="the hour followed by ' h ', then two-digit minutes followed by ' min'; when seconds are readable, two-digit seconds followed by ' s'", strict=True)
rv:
2 h 15 min
